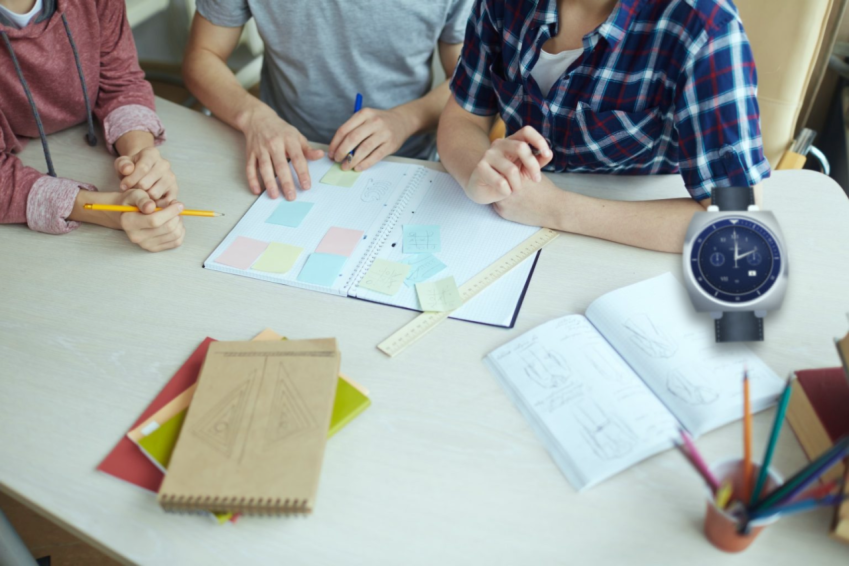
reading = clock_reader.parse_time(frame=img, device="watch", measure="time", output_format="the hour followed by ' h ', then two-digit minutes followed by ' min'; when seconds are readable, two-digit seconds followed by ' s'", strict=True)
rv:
12 h 11 min
